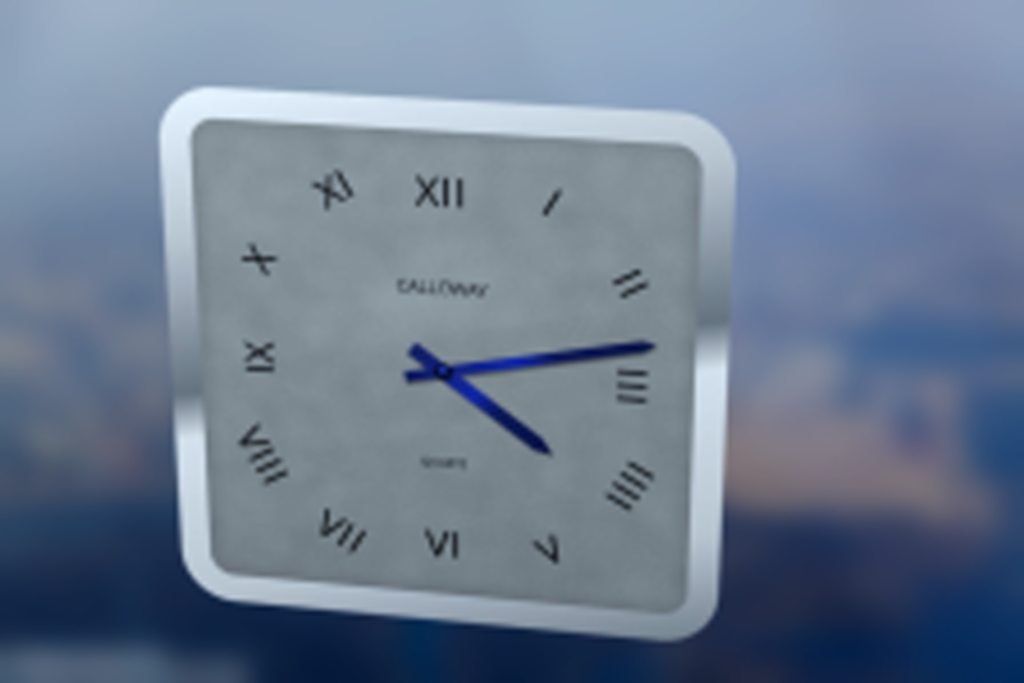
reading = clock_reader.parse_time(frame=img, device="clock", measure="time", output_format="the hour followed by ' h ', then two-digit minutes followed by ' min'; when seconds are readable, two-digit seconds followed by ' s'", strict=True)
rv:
4 h 13 min
